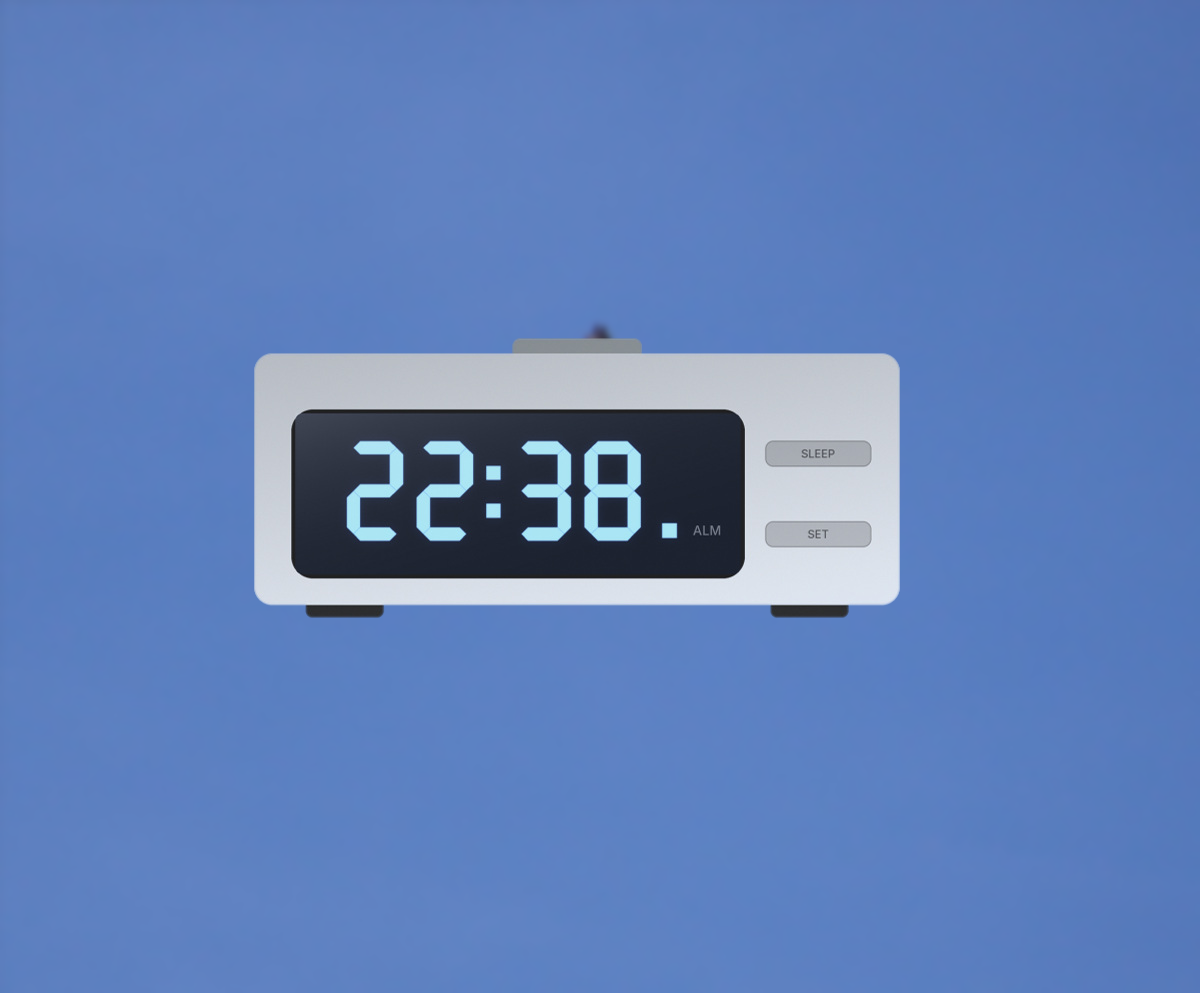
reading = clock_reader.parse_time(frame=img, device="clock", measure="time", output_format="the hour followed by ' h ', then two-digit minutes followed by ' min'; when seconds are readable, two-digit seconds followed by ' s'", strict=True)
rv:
22 h 38 min
